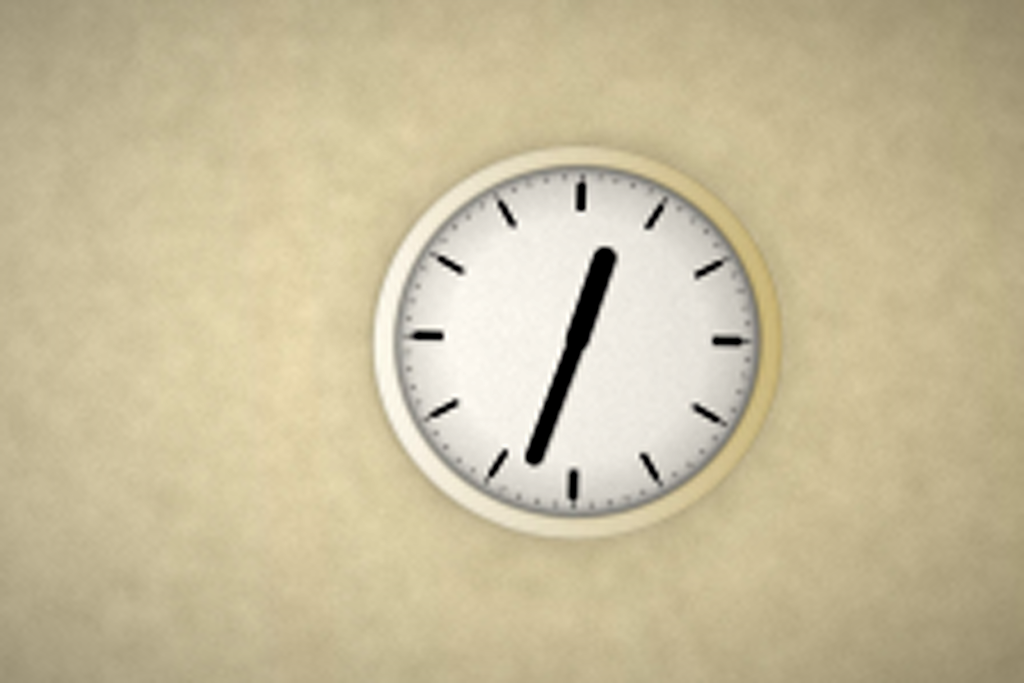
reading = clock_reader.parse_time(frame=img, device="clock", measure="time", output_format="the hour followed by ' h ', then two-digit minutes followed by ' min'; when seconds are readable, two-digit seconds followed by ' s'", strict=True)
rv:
12 h 33 min
